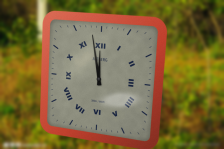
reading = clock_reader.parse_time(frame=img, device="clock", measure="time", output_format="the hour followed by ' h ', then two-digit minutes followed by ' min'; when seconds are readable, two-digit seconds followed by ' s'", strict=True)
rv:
11 h 58 min
